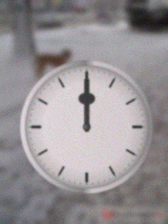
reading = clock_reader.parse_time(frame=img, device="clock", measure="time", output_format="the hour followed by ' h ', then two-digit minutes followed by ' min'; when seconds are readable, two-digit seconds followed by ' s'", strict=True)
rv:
12 h 00 min
